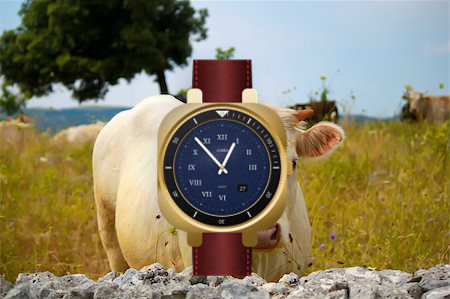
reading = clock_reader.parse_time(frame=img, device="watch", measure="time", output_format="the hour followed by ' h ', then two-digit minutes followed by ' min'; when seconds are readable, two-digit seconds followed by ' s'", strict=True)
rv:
12 h 53 min
